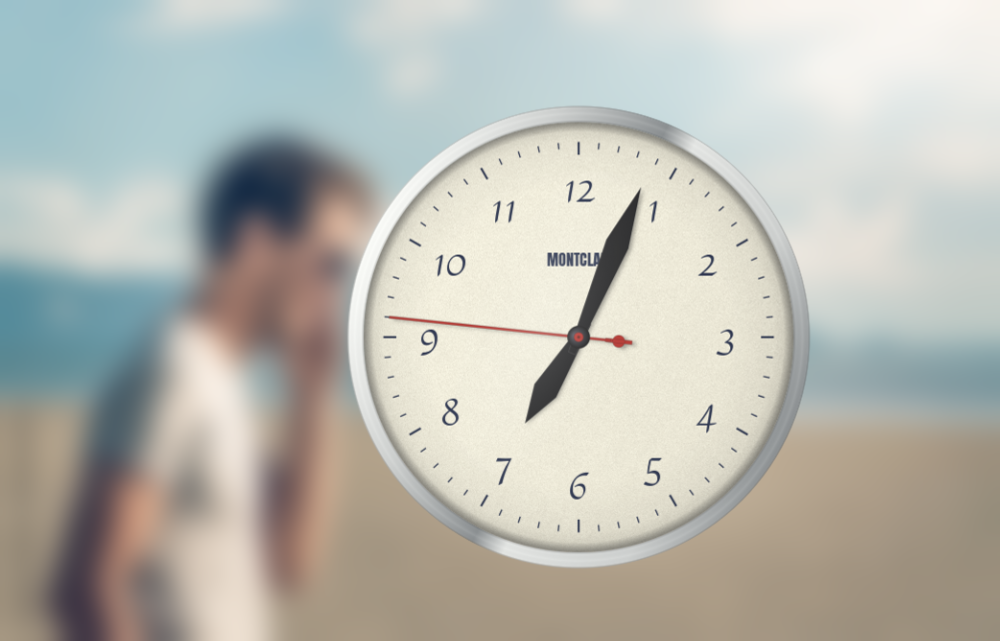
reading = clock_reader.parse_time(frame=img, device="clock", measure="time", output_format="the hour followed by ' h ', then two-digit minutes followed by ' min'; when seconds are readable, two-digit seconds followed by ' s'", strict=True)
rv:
7 h 03 min 46 s
